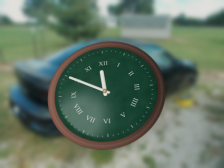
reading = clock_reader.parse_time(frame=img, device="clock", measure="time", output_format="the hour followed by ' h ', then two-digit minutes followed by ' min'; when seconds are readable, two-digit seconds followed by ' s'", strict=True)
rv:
11 h 50 min
